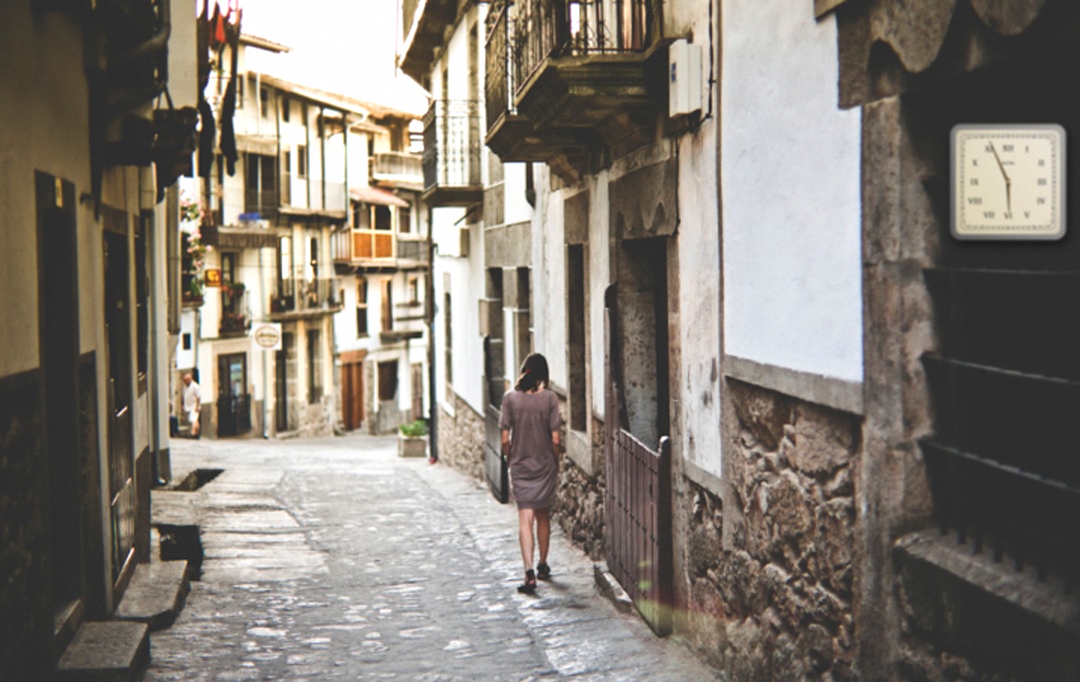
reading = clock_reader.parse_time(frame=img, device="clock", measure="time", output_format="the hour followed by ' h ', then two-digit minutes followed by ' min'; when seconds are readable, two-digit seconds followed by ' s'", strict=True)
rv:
5 h 56 min
